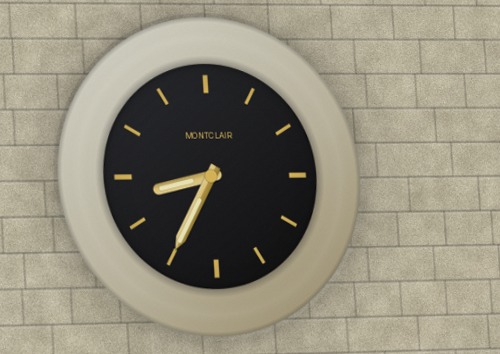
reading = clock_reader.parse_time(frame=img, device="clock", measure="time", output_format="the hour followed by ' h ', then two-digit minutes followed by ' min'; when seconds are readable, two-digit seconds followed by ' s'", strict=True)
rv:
8 h 35 min
